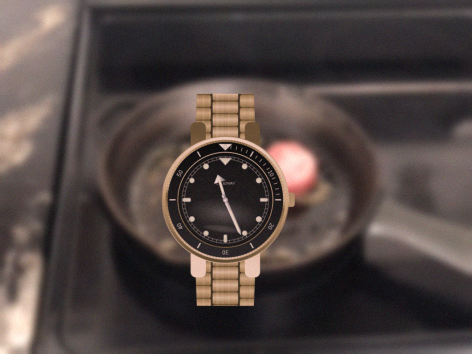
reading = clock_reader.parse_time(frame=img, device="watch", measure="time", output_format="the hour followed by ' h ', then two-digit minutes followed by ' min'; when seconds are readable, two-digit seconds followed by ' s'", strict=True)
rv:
11 h 26 min
